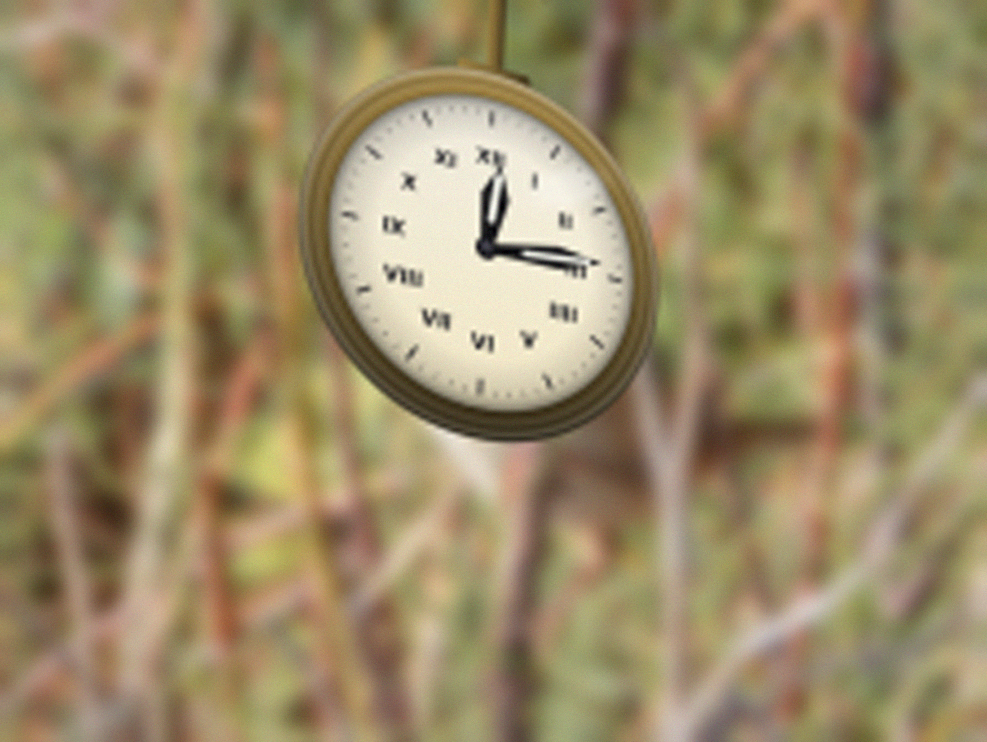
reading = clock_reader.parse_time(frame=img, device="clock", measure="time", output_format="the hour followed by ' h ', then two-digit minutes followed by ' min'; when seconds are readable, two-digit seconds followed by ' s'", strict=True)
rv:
12 h 14 min
